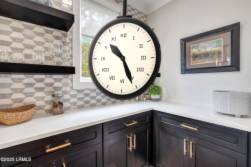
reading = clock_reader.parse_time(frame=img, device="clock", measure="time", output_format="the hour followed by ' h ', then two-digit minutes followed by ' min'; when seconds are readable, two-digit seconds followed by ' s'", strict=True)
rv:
10 h 26 min
